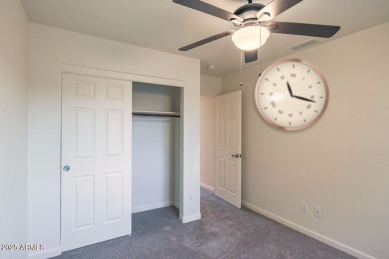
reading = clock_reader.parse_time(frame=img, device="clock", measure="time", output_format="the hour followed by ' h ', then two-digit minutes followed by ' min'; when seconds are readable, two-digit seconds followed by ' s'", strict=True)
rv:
11 h 17 min
